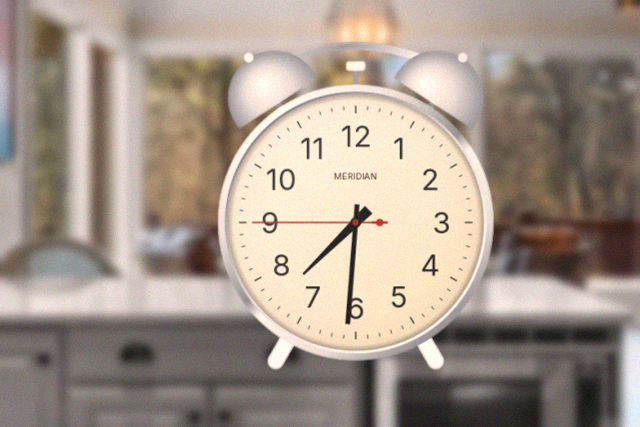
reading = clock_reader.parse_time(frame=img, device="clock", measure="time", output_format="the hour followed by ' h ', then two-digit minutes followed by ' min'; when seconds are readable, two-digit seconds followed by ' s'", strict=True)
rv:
7 h 30 min 45 s
